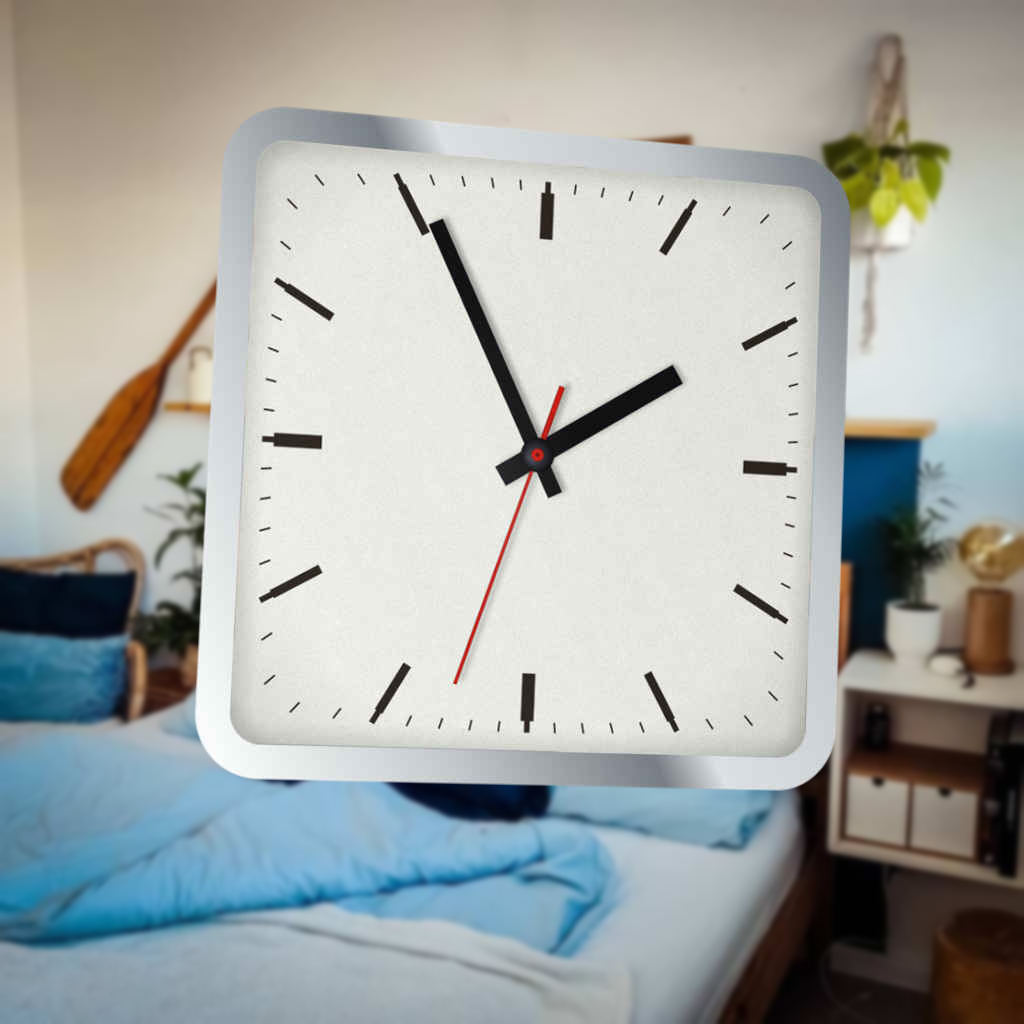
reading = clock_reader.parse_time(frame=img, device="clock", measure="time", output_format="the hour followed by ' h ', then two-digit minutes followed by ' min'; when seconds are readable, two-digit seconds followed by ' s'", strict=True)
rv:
1 h 55 min 33 s
